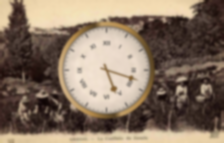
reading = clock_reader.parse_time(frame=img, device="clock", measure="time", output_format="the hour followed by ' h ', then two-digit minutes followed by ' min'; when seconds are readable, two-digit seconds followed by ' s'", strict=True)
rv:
5 h 18 min
